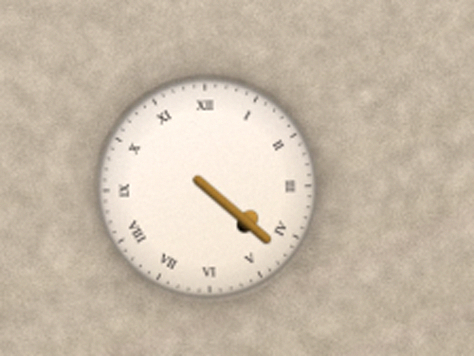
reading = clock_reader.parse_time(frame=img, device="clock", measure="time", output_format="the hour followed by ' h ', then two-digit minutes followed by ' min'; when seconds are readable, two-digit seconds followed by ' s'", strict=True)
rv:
4 h 22 min
